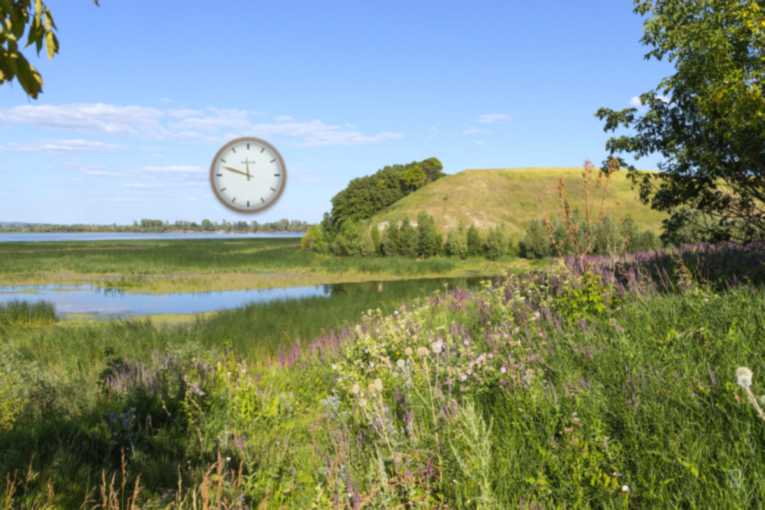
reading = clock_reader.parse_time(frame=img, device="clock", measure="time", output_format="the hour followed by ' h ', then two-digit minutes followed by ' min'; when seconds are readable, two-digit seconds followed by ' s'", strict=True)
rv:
11 h 48 min
